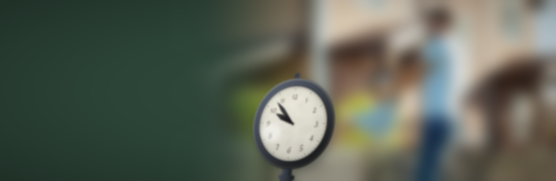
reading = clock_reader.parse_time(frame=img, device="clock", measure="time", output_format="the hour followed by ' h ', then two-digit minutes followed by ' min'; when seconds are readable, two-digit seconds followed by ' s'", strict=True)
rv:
9 h 53 min
